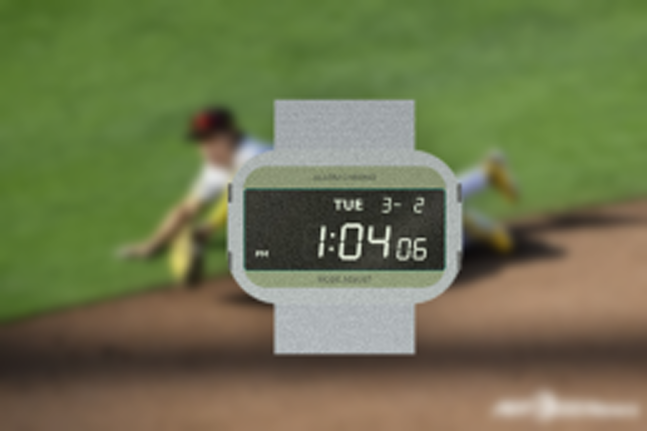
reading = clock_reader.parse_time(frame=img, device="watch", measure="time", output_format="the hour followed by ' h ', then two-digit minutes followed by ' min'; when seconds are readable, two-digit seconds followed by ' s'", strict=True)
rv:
1 h 04 min 06 s
